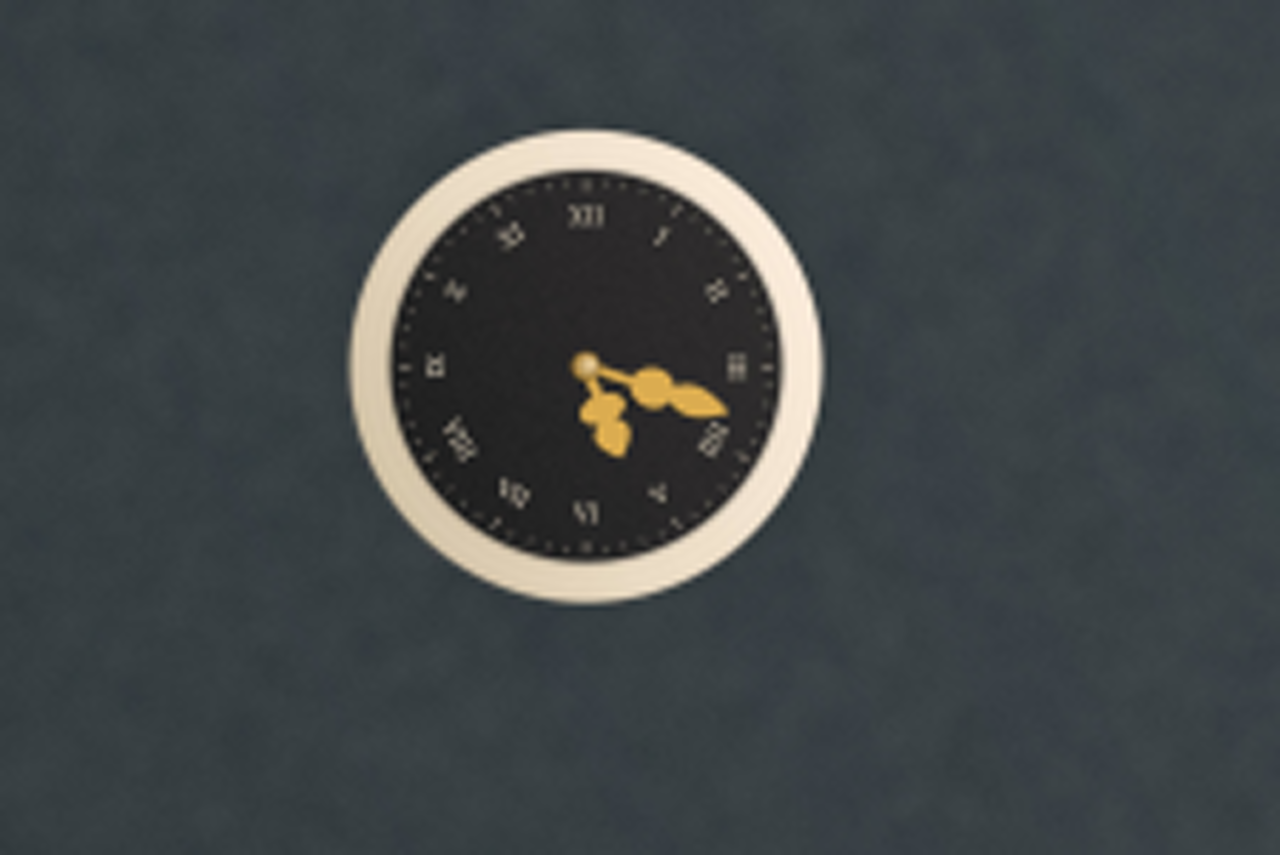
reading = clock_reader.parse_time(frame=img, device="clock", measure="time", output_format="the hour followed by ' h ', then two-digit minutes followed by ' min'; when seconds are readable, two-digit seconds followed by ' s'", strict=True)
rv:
5 h 18 min
